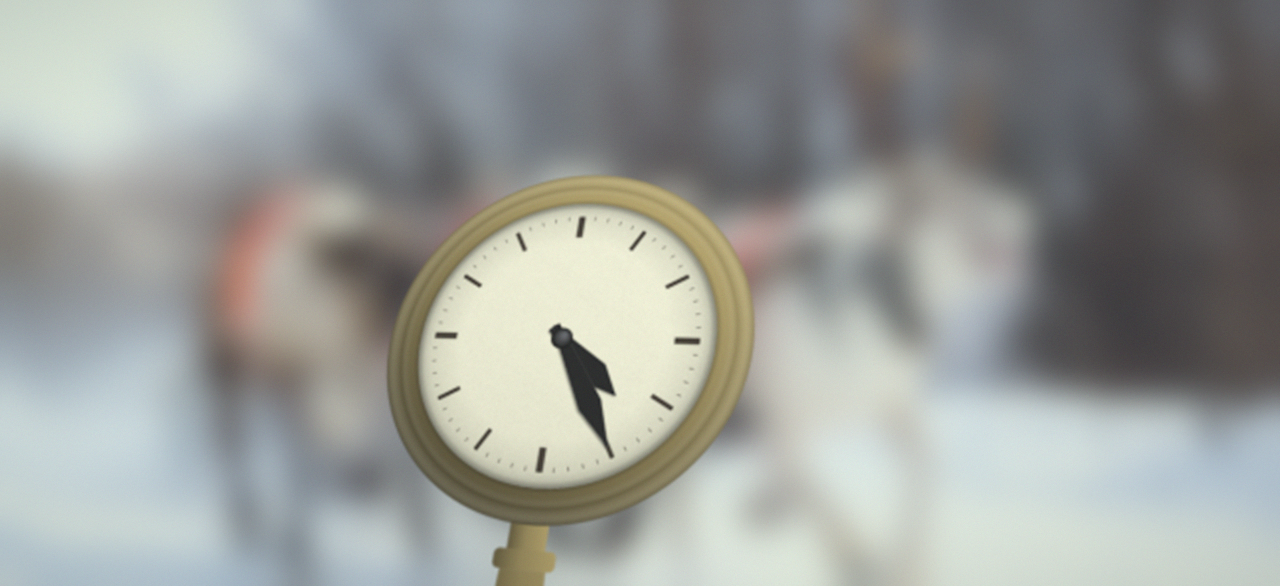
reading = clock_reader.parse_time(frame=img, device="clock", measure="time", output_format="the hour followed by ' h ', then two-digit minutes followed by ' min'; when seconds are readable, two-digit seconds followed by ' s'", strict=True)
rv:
4 h 25 min
